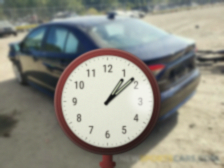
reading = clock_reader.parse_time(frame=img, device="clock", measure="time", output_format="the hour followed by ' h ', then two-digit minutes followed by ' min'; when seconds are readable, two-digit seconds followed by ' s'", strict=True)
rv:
1 h 08 min
